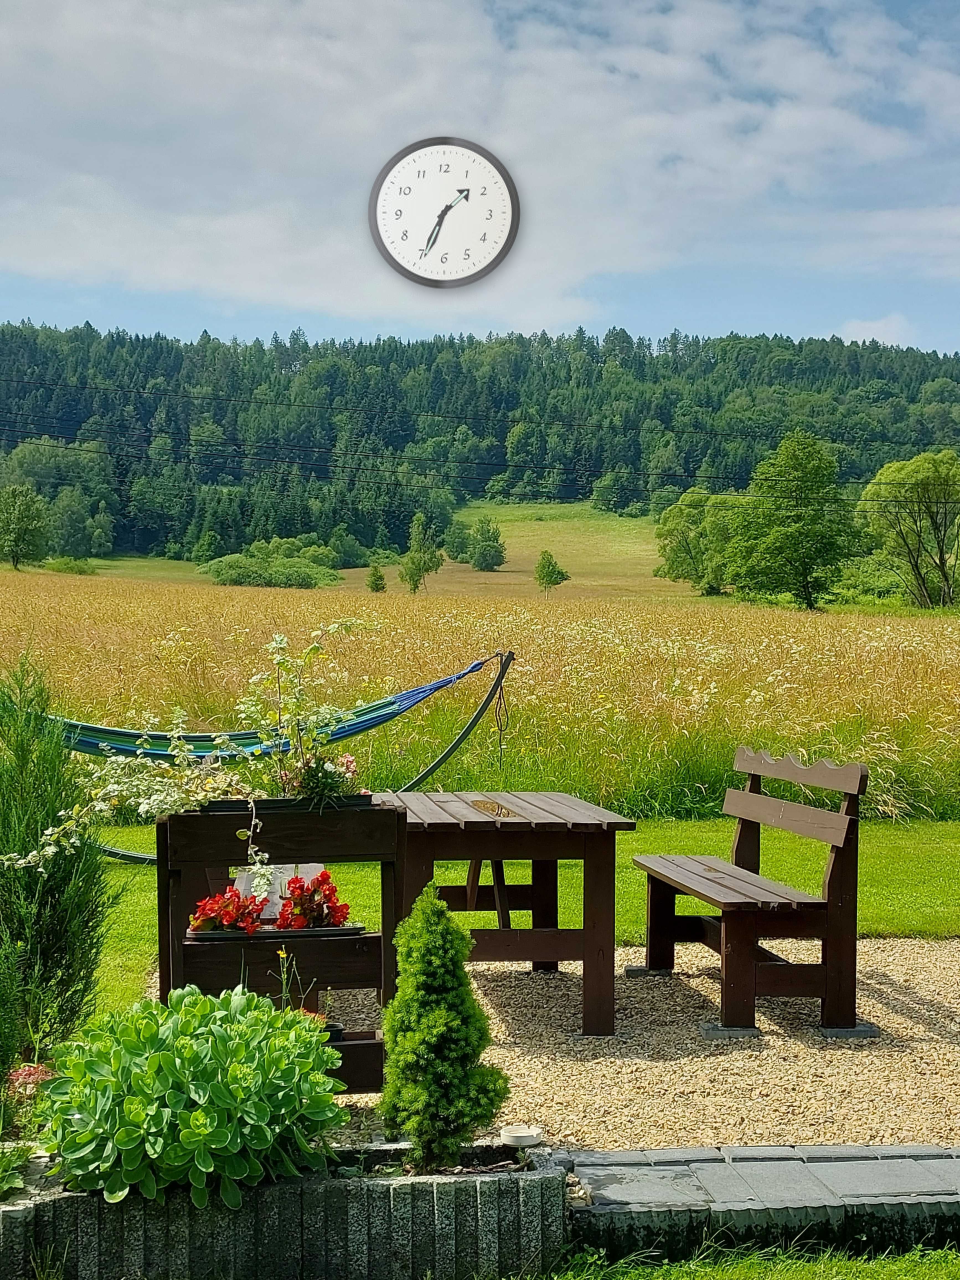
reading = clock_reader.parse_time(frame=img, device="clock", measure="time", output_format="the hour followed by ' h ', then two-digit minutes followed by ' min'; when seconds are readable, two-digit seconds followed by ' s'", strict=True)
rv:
1 h 34 min
